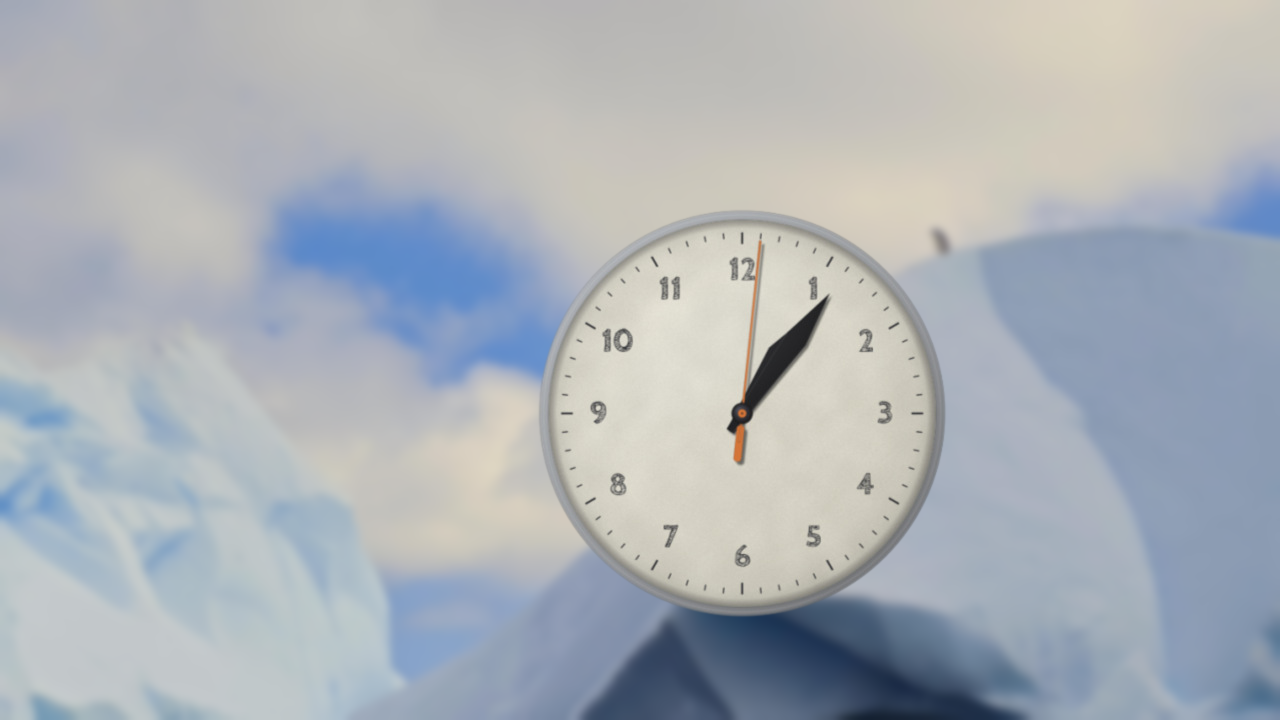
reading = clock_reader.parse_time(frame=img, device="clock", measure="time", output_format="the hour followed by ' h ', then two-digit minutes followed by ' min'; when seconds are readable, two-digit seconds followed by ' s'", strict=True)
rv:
1 h 06 min 01 s
